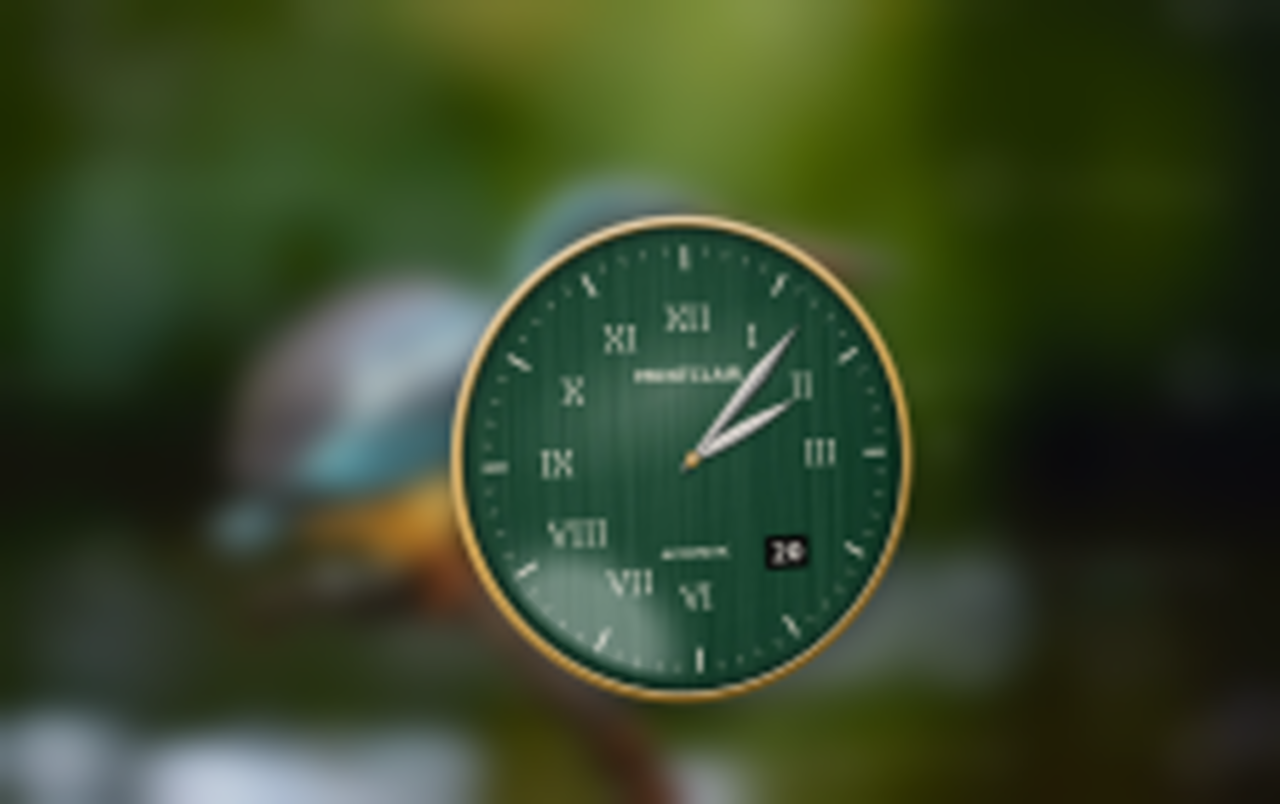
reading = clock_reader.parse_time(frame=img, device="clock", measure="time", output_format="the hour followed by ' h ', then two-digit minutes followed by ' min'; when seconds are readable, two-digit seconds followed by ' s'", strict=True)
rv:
2 h 07 min
